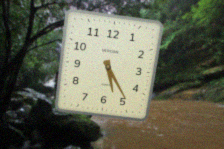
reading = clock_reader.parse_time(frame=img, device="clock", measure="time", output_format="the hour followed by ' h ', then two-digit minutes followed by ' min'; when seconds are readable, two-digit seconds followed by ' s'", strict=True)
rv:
5 h 24 min
